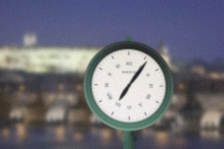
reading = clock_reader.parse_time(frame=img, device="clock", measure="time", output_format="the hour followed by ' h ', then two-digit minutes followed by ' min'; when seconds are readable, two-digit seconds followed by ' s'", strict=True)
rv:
7 h 06 min
